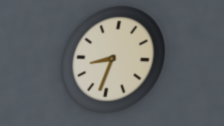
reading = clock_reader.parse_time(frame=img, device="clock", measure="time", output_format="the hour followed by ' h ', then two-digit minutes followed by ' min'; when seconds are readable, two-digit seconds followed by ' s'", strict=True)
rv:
8 h 32 min
